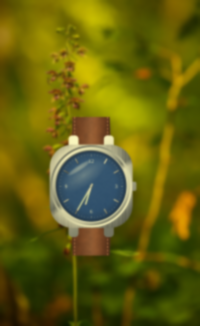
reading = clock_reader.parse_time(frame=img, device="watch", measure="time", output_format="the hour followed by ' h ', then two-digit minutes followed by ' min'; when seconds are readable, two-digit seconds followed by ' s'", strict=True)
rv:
6 h 35 min
